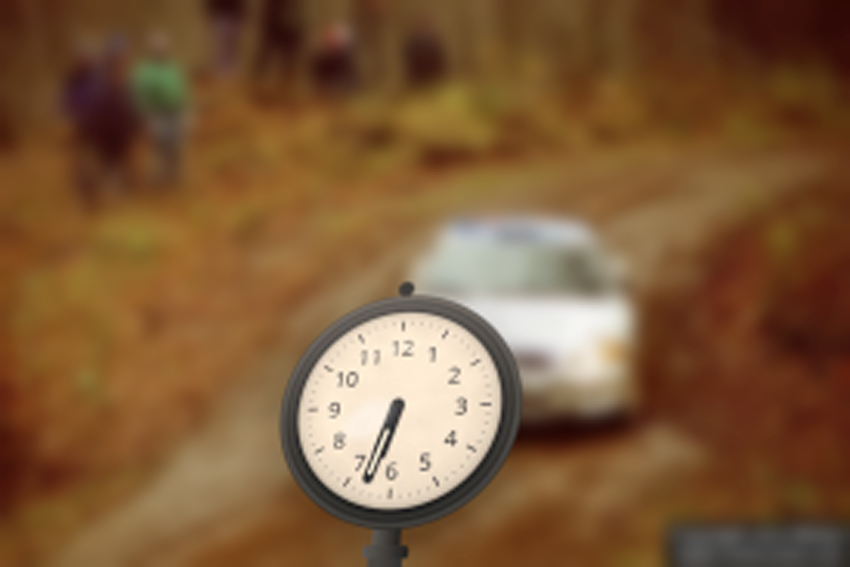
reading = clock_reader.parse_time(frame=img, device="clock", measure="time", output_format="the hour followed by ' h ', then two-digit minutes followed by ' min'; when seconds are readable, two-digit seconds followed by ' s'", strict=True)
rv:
6 h 33 min
